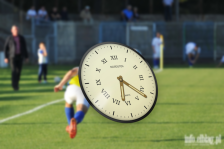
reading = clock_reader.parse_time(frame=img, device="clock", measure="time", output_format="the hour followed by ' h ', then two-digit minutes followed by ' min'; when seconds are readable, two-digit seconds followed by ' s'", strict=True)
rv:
6 h 22 min
